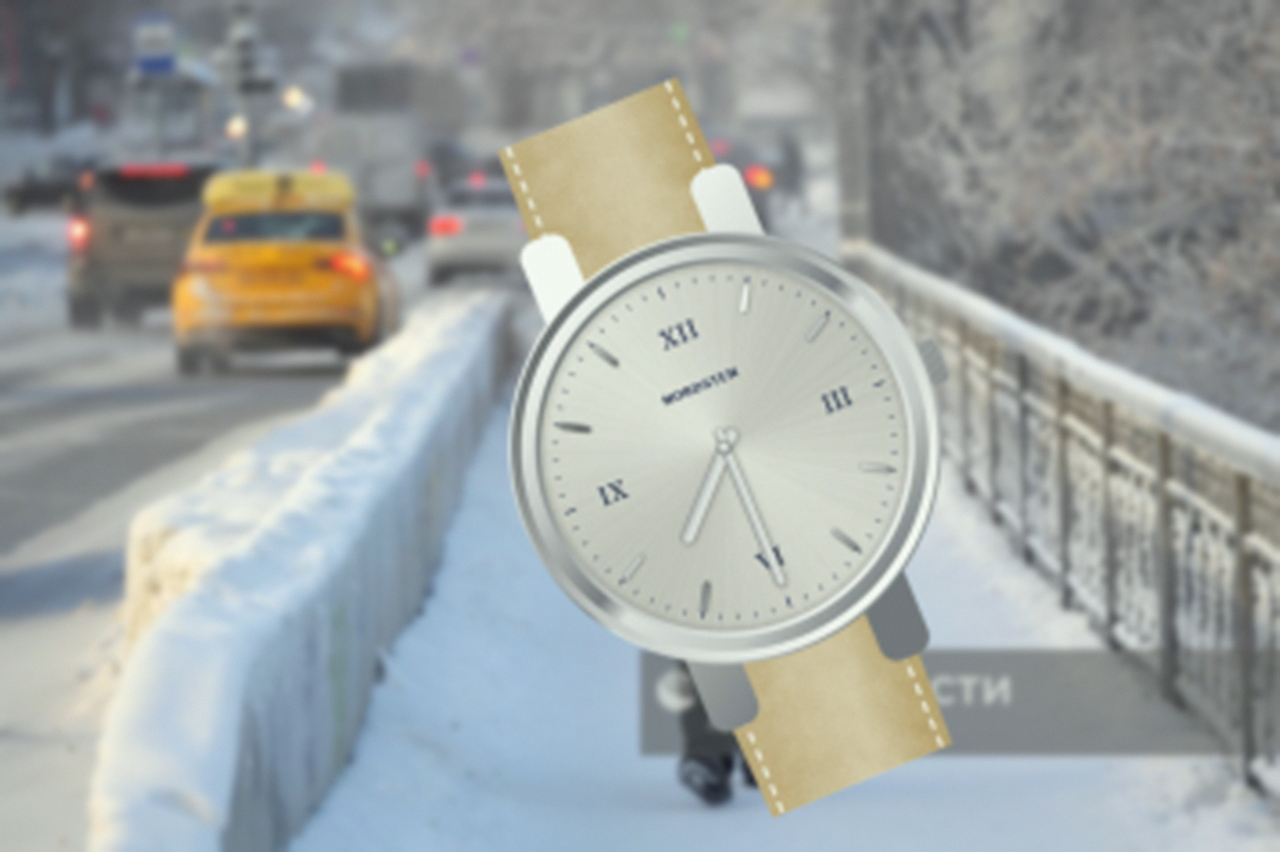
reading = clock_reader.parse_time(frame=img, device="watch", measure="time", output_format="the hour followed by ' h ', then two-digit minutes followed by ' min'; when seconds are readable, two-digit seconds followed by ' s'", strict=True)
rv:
7 h 30 min
